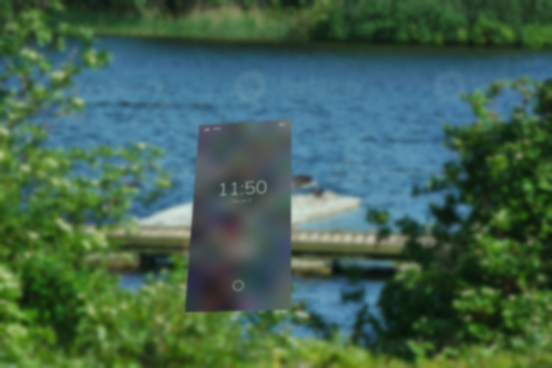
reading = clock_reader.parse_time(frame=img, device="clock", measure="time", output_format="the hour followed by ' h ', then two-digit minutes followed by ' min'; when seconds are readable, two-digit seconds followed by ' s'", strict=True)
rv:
11 h 50 min
